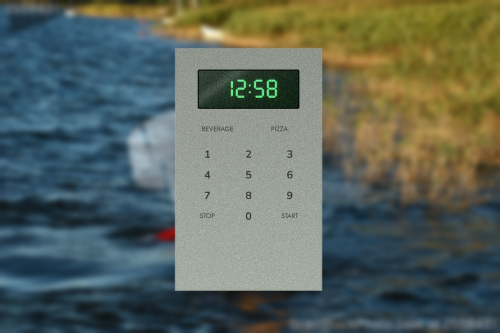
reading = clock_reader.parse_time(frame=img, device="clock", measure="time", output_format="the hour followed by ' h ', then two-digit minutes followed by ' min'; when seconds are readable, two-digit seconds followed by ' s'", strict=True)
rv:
12 h 58 min
